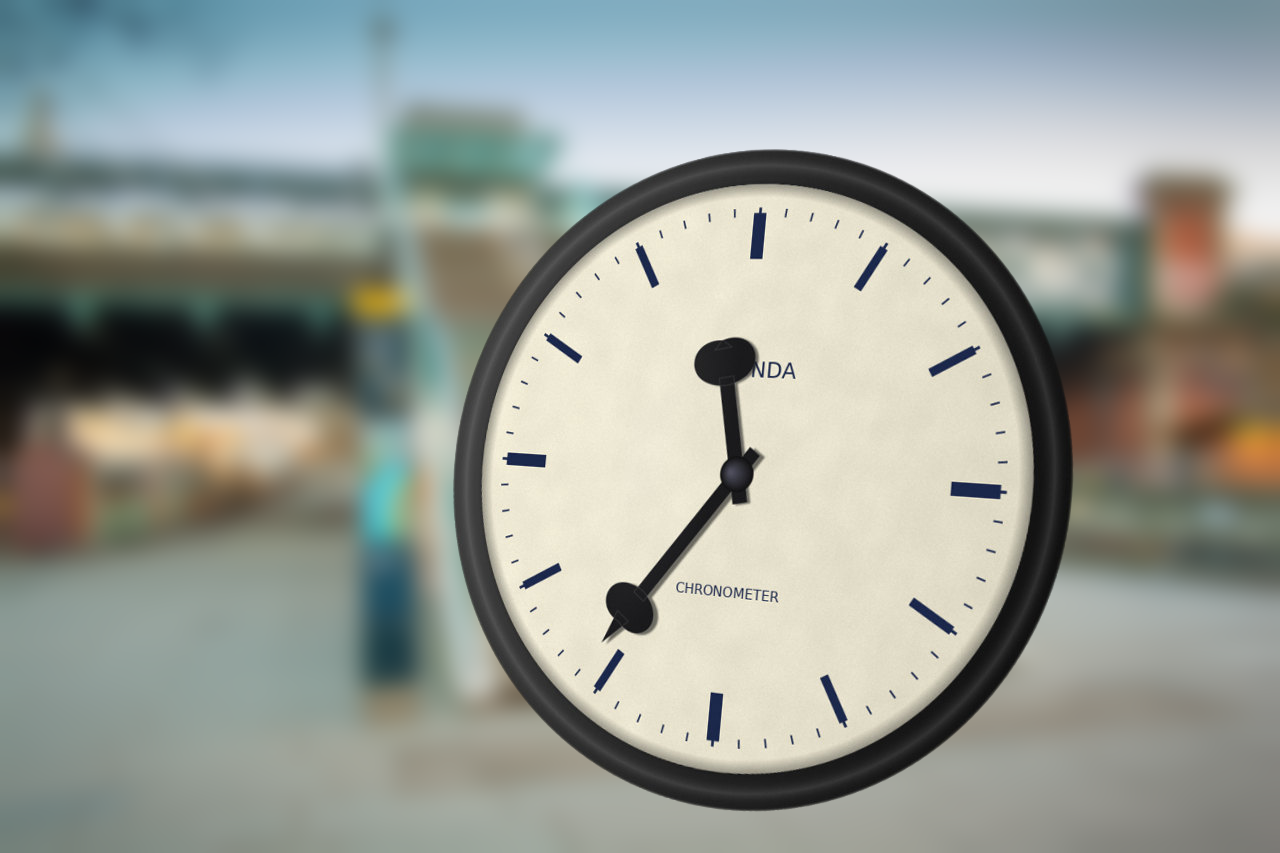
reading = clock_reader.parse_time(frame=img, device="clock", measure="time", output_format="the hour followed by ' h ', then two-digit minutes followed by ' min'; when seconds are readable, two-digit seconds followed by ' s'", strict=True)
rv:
11 h 36 min
